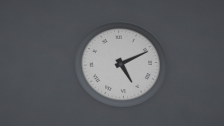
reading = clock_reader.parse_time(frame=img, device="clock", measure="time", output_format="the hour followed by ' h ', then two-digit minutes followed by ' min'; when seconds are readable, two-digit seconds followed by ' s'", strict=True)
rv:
5 h 11 min
